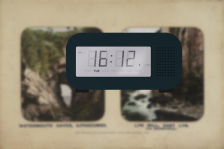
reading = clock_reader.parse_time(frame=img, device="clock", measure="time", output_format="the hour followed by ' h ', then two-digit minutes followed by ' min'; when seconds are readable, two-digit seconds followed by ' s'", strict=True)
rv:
16 h 12 min
